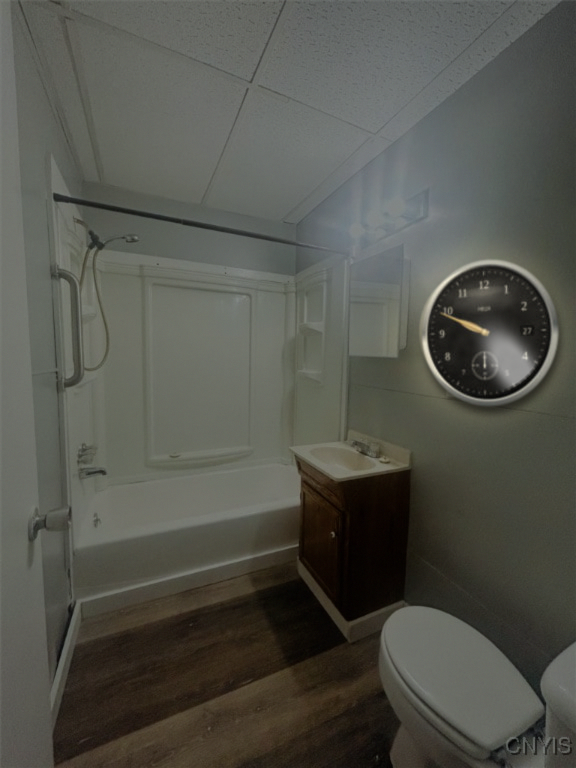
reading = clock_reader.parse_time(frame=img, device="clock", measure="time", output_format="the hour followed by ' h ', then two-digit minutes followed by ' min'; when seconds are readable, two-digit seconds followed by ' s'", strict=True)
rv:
9 h 49 min
